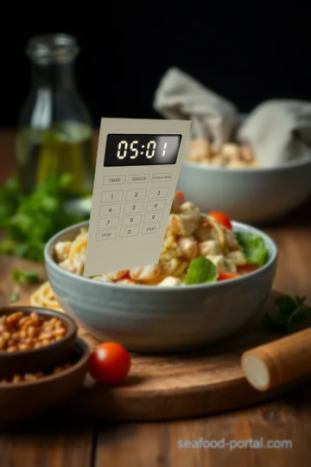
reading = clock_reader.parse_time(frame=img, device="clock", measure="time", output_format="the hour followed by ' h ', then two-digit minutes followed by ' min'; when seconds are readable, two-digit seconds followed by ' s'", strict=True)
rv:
5 h 01 min
